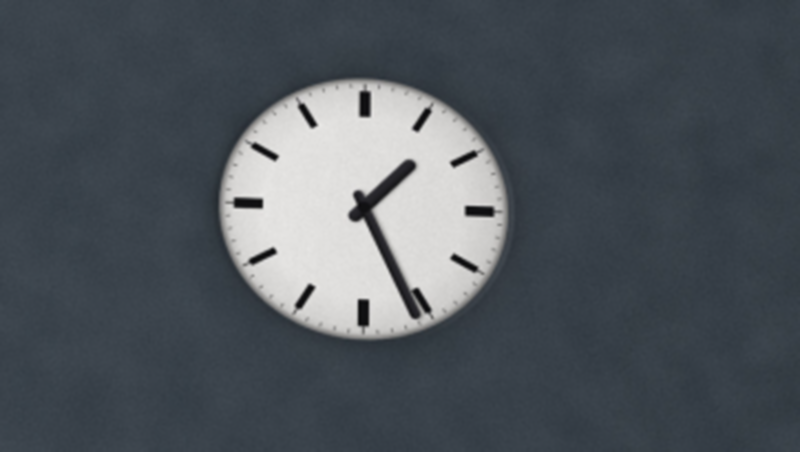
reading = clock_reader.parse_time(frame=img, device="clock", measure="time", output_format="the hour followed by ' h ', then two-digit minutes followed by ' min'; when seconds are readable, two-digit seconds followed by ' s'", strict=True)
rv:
1 h 26 min
